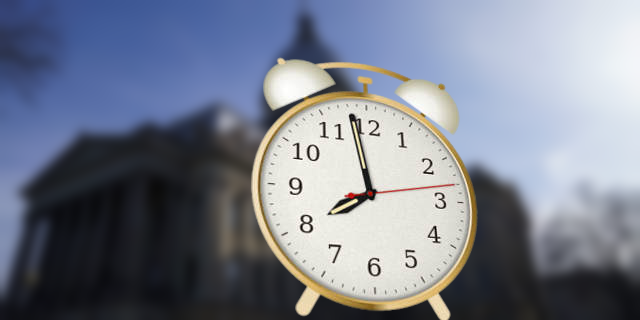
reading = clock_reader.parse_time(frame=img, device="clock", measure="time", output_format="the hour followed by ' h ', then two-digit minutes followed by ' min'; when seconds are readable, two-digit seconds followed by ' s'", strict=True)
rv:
7 h 58 min 13 s
